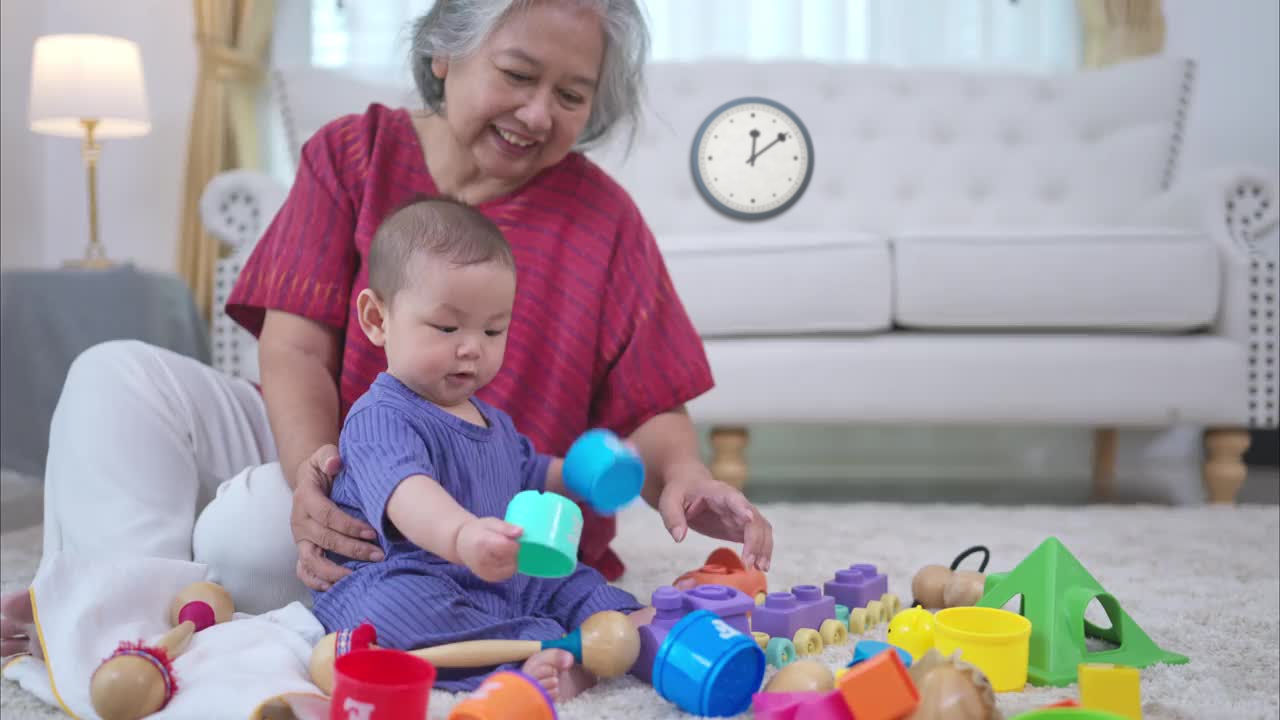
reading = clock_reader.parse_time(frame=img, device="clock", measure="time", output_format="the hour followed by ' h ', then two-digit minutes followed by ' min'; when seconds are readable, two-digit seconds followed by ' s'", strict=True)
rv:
12 h 09 min
